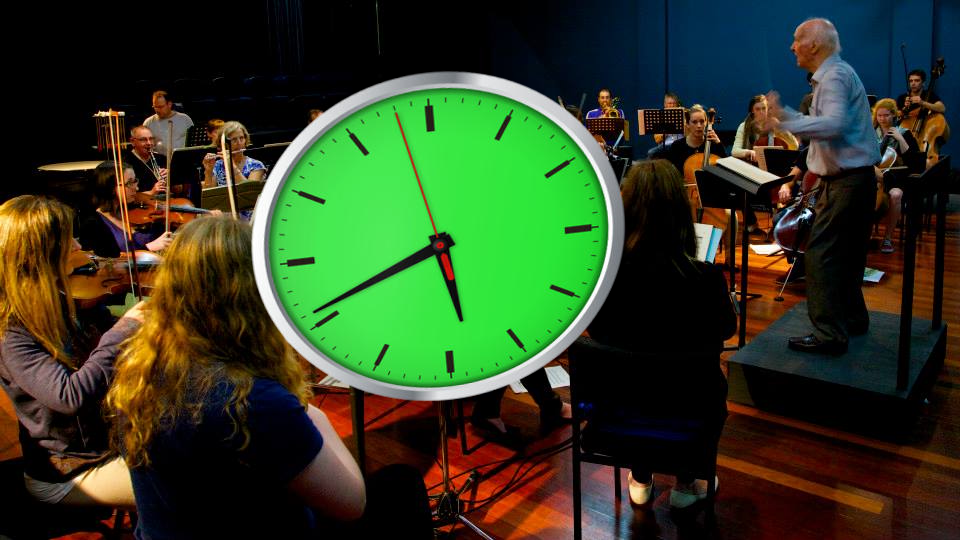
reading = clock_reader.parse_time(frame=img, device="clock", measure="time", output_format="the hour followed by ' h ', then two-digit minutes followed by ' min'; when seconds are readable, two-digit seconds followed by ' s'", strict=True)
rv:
5 h 40 min 58 s
